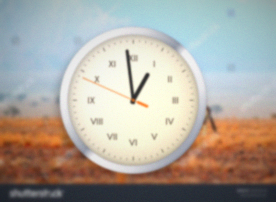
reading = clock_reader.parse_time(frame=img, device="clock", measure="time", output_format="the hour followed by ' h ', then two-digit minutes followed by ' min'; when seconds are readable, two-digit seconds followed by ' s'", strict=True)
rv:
12 h 58 min 49 s
